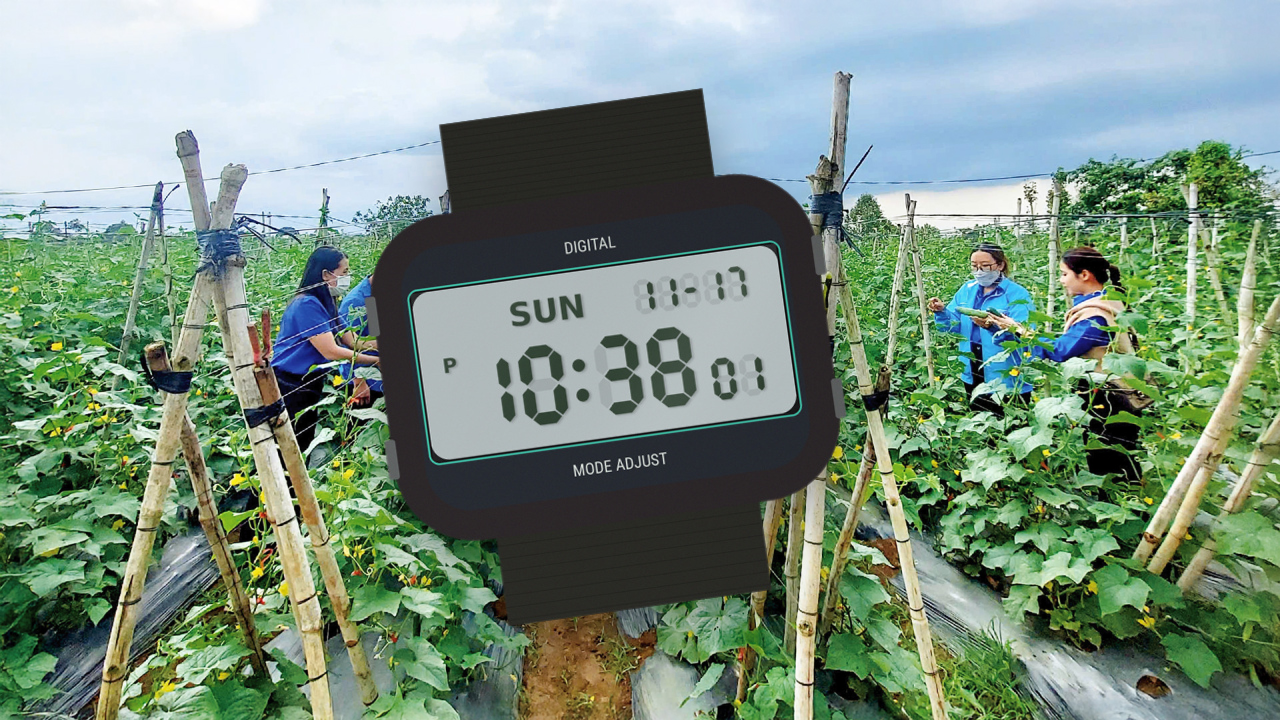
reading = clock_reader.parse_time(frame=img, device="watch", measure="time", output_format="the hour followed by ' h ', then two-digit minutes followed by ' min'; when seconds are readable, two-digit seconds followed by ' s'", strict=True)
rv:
10 h 38 min 01 s
